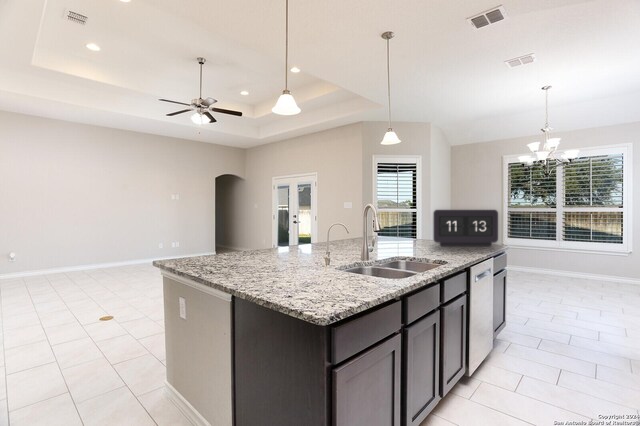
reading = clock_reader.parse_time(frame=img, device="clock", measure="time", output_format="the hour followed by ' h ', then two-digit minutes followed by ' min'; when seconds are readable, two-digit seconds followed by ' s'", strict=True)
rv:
11 h 13 min
